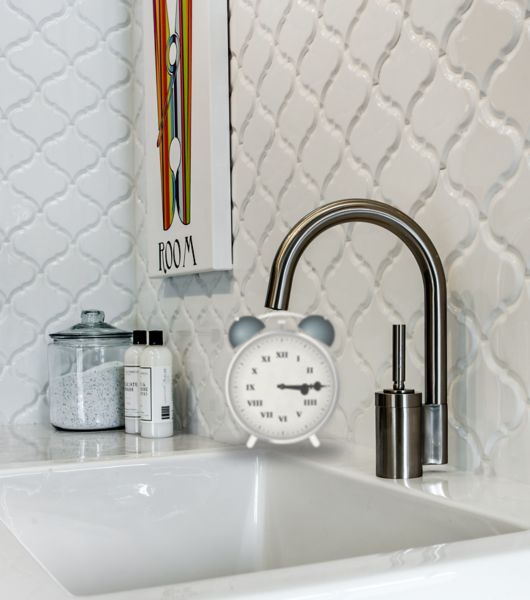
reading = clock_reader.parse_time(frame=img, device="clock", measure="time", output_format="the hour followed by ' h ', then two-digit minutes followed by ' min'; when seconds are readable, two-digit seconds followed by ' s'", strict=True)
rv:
3 h 15 min
